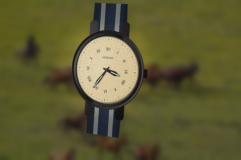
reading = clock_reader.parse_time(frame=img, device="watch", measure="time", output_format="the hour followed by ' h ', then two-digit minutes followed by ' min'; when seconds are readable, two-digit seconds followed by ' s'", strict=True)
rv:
3 h 36 min
